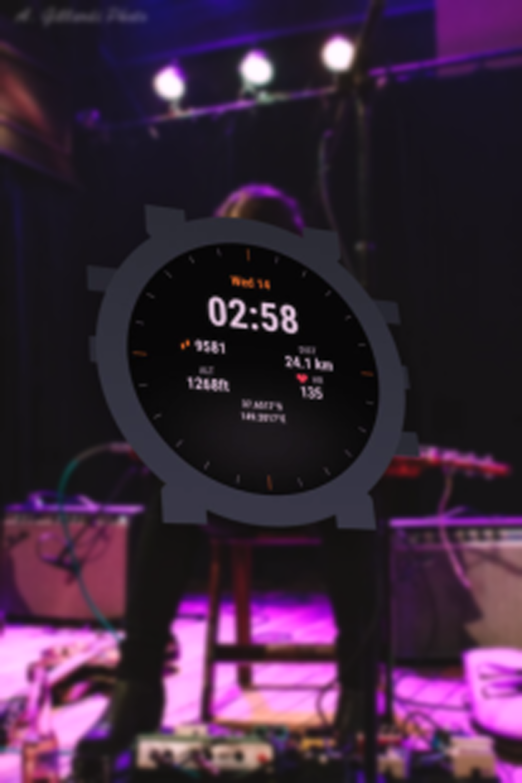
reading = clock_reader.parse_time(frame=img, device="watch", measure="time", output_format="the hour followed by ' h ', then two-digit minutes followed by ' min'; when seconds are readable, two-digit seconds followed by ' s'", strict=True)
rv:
2 h 58 min
